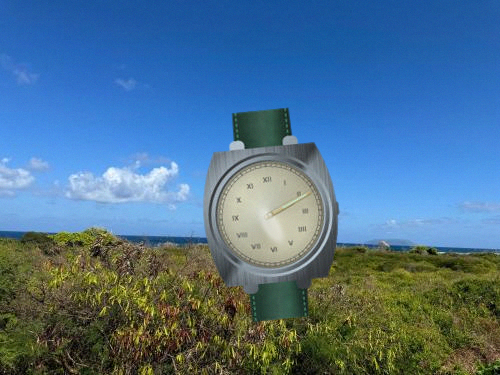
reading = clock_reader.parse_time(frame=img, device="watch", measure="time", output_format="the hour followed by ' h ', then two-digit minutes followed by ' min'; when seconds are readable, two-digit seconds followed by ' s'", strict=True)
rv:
2 h 11 min
